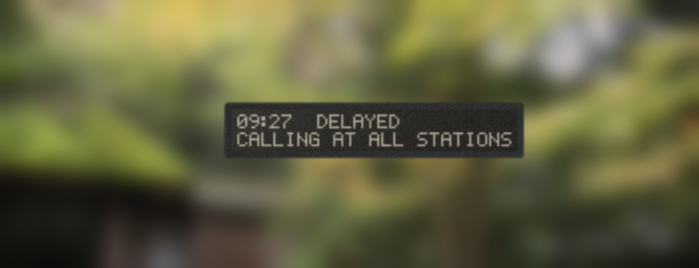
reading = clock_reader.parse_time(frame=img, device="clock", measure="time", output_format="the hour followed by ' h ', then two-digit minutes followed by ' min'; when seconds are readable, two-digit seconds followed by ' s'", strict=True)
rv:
9 h 27 min
